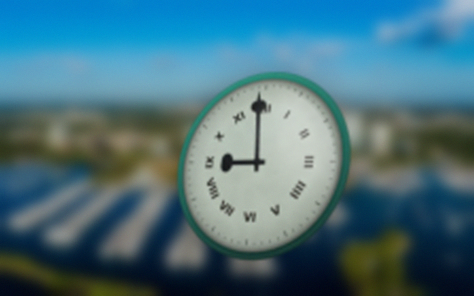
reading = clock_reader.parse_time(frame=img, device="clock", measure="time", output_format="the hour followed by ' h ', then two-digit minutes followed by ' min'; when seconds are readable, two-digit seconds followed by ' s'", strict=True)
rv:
8 h 59 min
